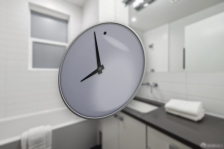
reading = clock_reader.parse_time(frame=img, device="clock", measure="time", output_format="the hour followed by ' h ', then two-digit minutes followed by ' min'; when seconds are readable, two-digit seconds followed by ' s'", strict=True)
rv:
7 h 57 min
